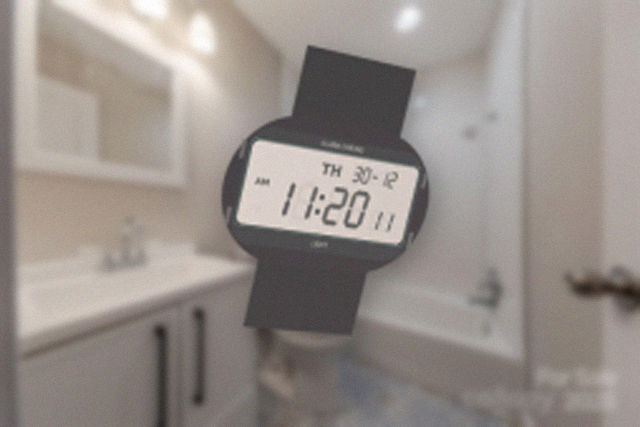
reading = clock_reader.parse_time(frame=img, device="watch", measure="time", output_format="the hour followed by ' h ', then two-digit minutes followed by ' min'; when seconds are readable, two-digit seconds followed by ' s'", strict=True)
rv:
11 h 20 min 11 s
